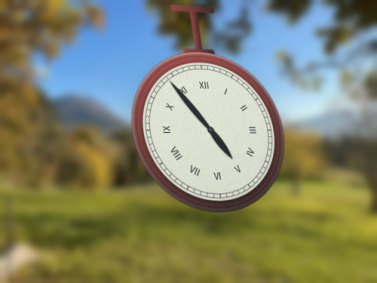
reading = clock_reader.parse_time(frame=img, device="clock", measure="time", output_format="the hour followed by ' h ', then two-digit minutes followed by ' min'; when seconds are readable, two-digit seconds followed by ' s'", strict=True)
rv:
4 h 54 min
